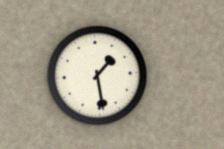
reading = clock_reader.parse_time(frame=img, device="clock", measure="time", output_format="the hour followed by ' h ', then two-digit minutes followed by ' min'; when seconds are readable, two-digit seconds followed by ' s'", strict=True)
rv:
1 h 29 min
